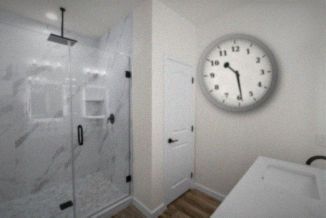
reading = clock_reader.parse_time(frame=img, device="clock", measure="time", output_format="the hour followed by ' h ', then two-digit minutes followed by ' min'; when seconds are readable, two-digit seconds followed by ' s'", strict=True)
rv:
10 h 29 min
